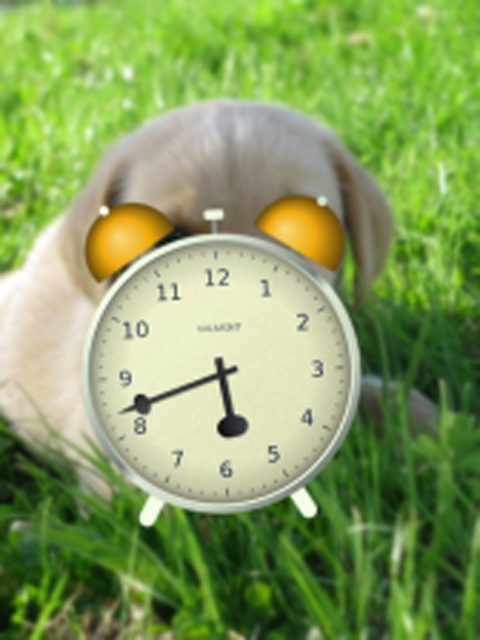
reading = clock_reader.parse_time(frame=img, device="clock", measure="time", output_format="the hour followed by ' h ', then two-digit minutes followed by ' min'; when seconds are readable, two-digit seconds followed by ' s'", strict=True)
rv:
5 h 42 min
